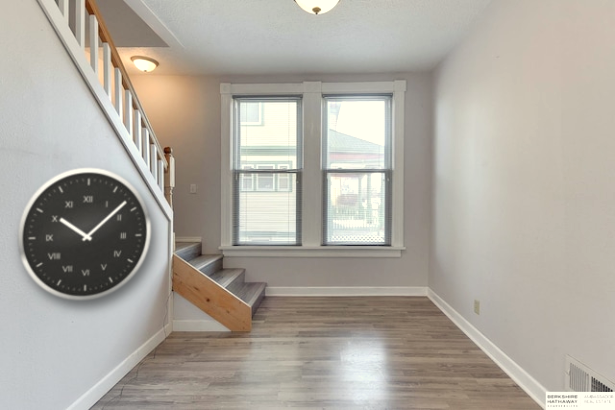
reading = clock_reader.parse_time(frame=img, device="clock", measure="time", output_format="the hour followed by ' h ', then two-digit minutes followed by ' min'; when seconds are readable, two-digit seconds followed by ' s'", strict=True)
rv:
10 h 08 min
